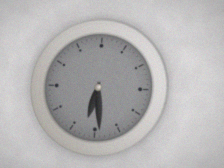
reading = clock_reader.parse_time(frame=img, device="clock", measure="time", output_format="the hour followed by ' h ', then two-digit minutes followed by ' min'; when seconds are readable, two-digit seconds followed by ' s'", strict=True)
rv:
6 h 29 min
